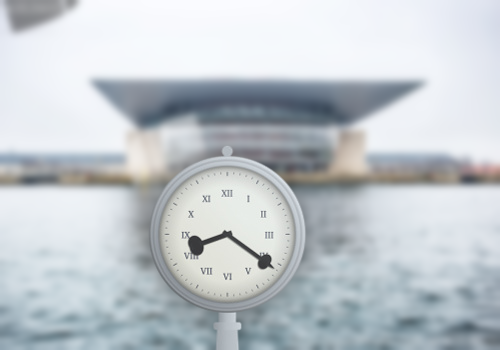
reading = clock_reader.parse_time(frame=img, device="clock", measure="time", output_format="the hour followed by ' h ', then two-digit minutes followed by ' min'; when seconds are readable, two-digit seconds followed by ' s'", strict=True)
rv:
8 h 21 min
